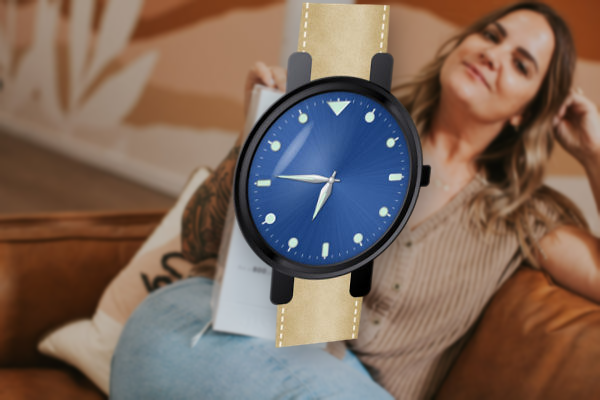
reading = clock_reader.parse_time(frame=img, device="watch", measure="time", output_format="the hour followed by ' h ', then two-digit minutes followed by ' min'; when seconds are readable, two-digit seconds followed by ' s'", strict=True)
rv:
6 h 46 min
